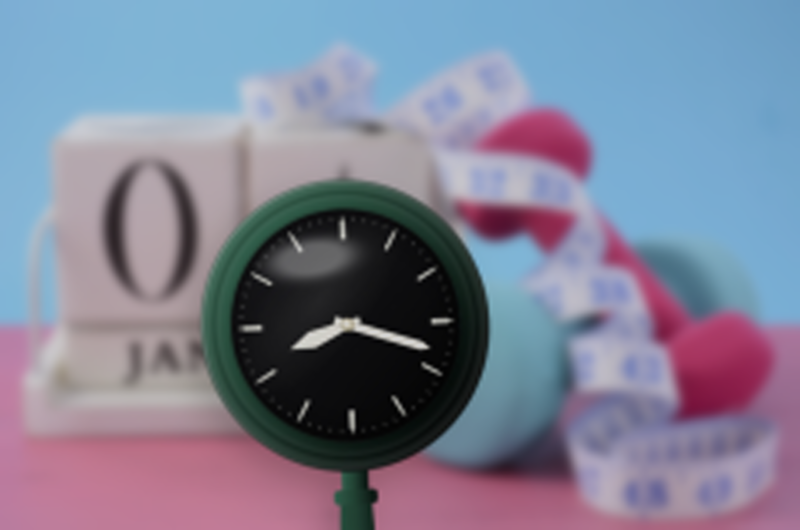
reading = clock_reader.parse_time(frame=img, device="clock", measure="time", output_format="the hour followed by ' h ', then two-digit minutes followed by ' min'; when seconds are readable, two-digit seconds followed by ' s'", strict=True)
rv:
8 h 18 min
